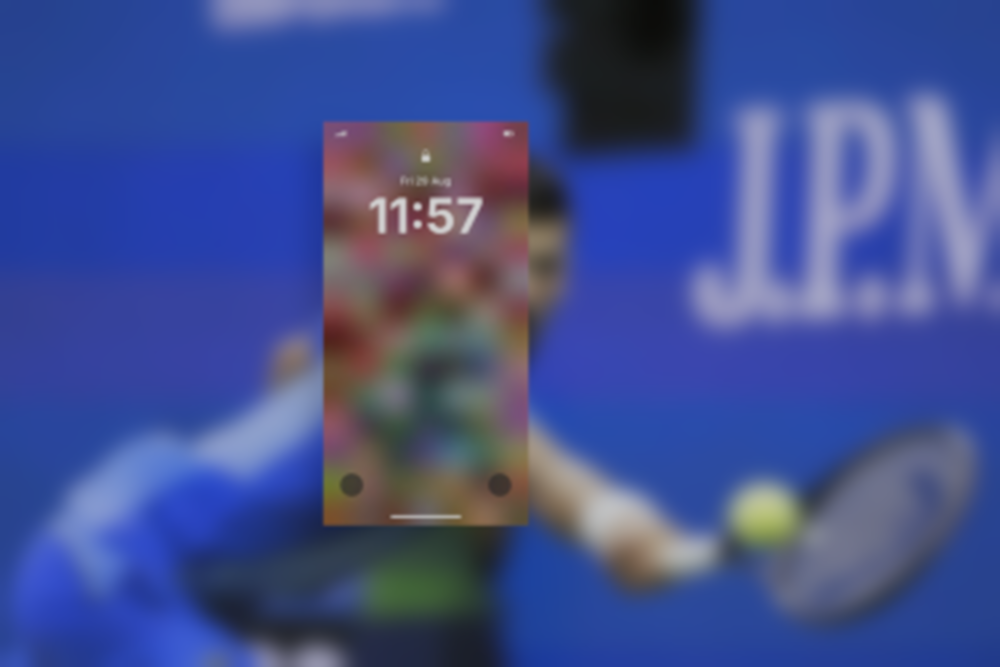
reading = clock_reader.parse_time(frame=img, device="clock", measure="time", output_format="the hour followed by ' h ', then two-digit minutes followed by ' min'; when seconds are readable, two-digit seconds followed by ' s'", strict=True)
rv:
11 h 57 min
